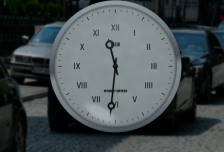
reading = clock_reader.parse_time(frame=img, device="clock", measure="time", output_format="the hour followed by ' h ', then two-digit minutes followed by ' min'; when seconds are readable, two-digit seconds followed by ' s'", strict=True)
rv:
11 h 31 min
